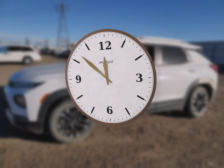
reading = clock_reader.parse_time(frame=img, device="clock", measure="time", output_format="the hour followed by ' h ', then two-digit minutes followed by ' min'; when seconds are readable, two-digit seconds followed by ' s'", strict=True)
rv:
11 h 52 min
